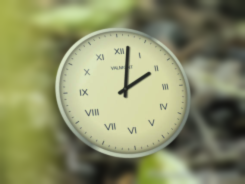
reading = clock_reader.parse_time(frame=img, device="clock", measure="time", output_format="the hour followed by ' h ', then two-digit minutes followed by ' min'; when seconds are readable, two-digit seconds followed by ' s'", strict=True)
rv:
2 h 02 min
